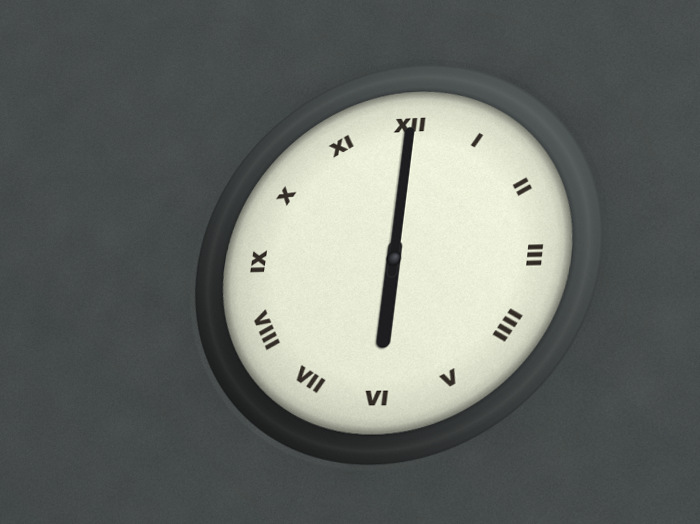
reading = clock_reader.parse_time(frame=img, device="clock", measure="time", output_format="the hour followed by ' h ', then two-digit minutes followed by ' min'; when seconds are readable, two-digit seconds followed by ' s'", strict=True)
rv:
6 h 00 min
